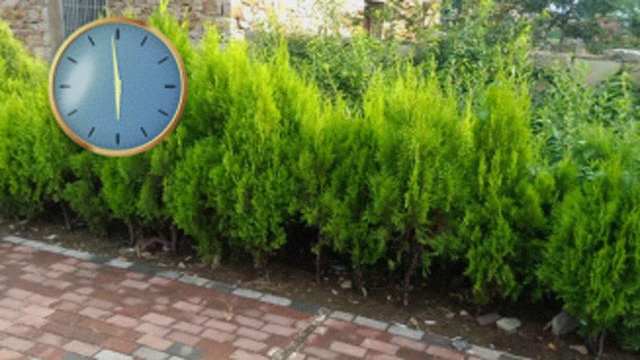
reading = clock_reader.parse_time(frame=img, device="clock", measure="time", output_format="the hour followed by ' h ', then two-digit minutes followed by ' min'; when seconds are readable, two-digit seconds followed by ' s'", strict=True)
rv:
5 h 59 min
